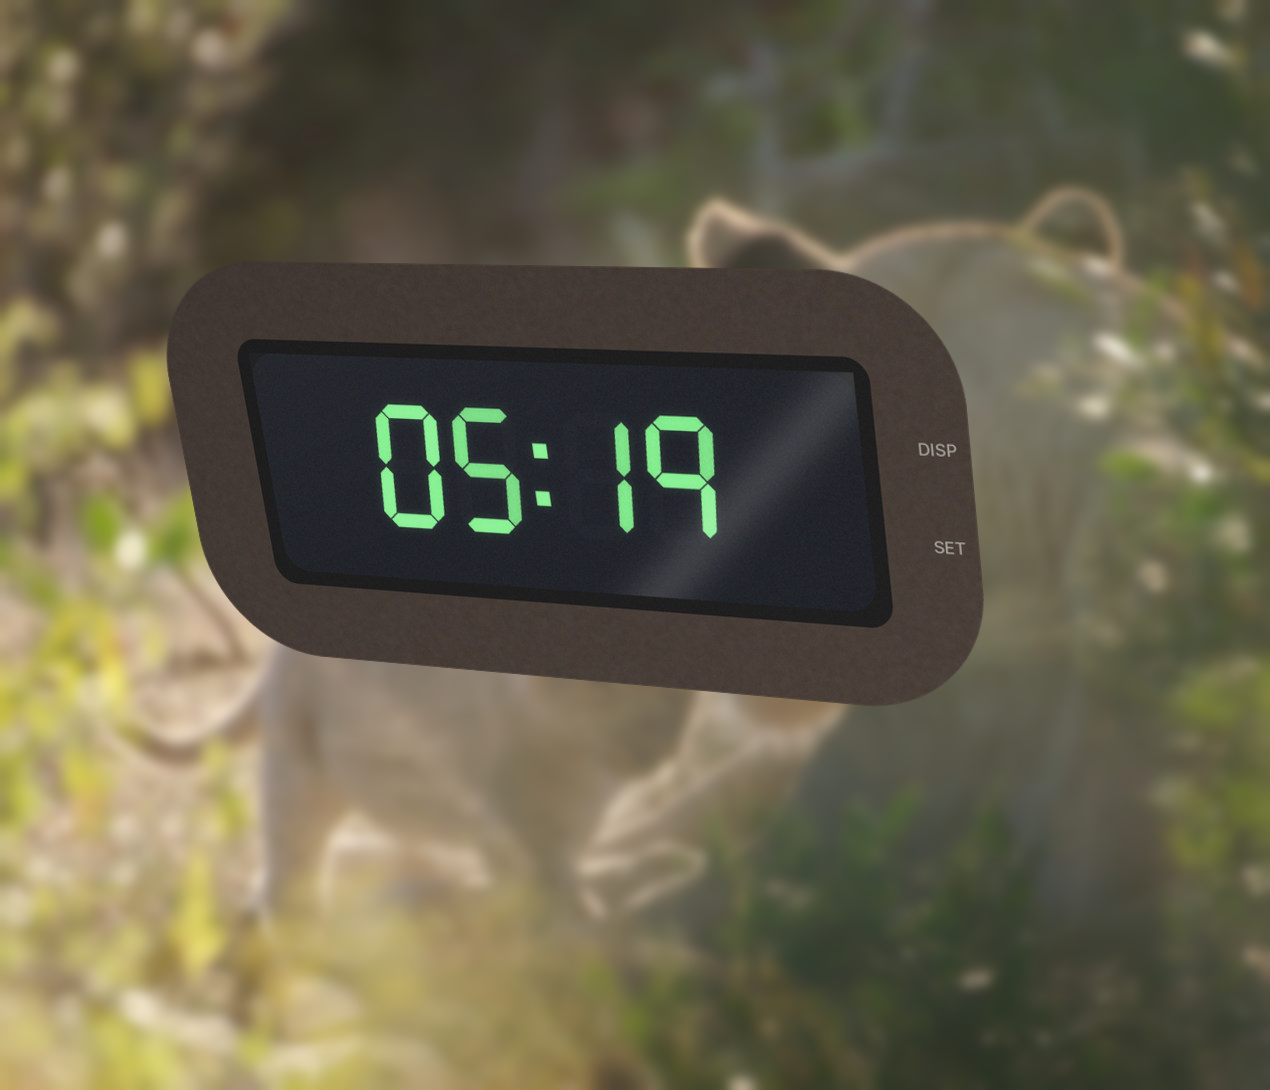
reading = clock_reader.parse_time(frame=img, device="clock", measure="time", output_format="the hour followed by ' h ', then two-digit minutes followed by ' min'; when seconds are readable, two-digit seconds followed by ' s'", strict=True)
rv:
5 h 19 min
